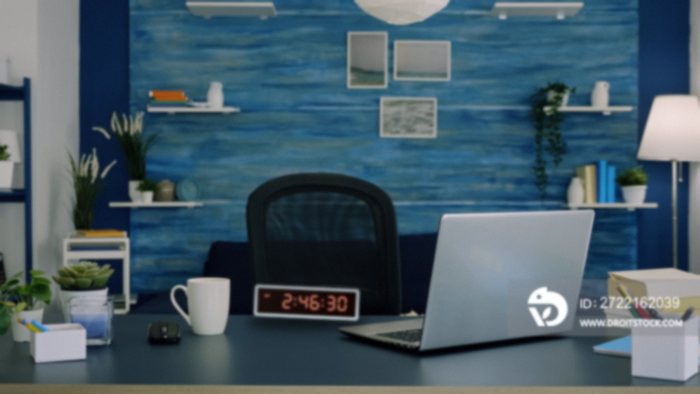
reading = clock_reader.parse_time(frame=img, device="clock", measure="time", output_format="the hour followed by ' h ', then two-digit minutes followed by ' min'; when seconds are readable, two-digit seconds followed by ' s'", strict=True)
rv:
2 h 46 min 30 s
